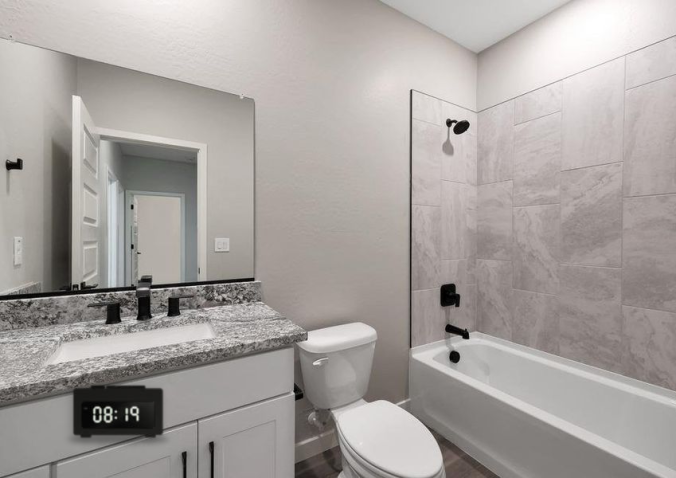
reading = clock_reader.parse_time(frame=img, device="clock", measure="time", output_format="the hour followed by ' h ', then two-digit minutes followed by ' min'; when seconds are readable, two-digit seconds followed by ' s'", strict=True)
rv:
8 h 19 min
